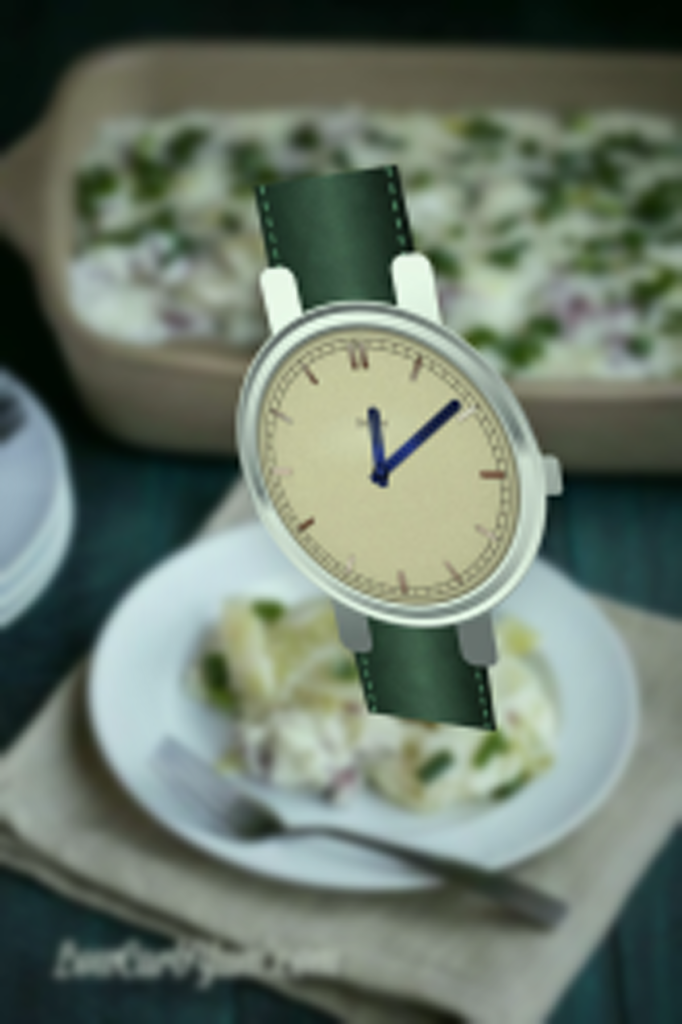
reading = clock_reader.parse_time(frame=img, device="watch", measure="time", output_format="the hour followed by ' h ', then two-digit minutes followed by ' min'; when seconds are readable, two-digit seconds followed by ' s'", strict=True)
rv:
12 h 09 min
